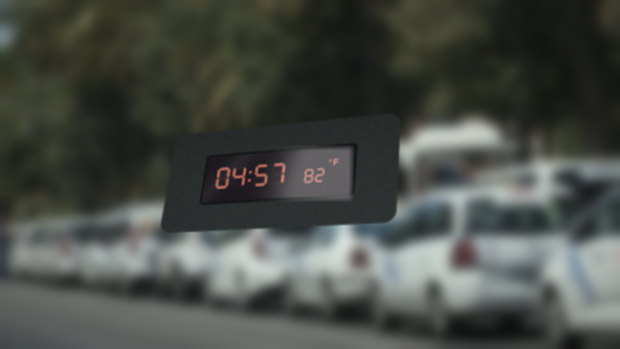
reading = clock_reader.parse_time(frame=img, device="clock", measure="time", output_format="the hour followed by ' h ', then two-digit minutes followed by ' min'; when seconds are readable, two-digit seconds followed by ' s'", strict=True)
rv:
4 h 57 min
